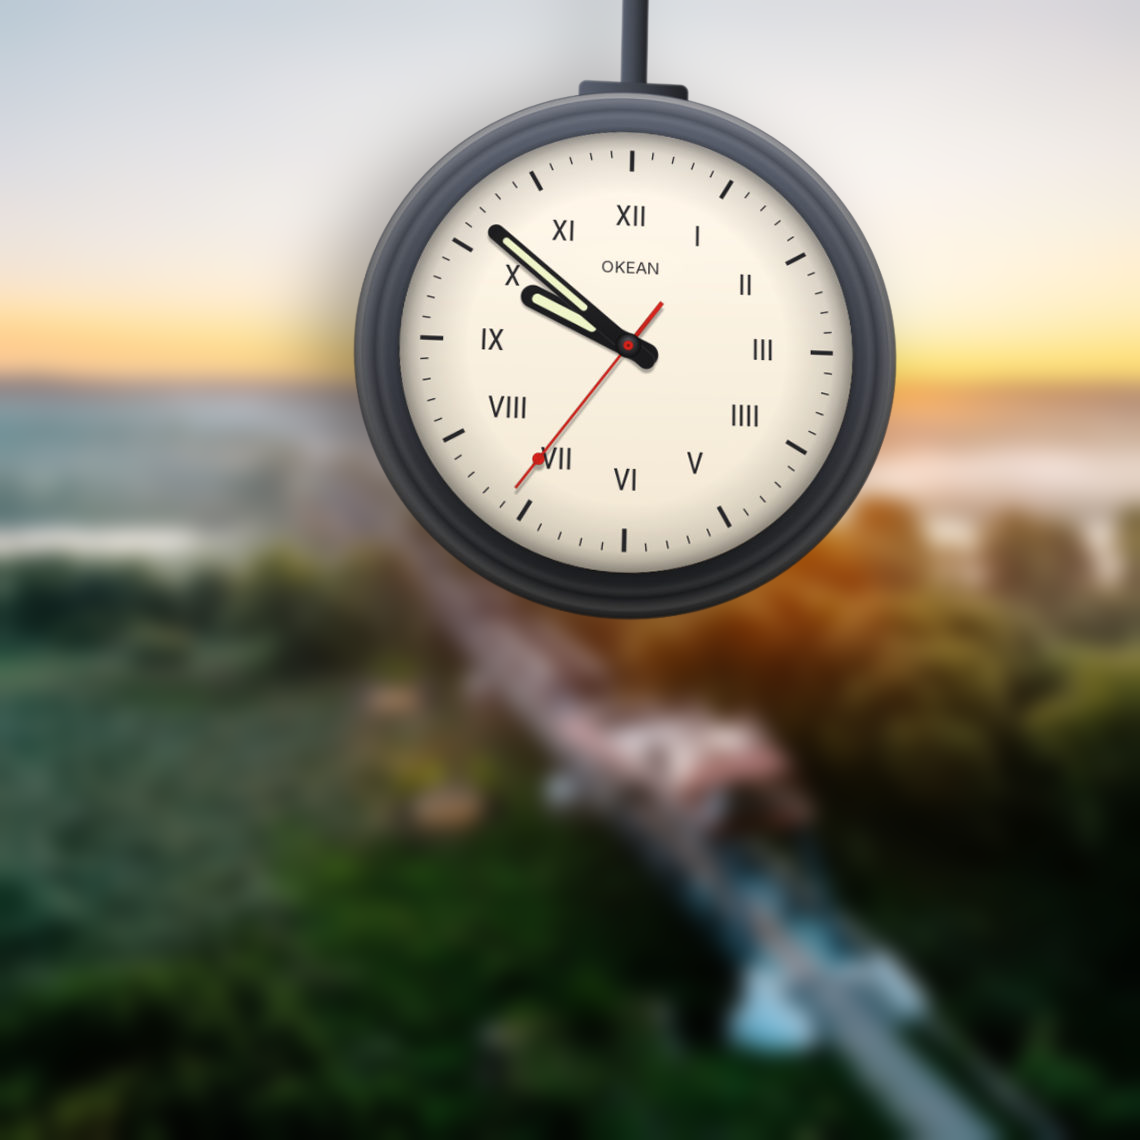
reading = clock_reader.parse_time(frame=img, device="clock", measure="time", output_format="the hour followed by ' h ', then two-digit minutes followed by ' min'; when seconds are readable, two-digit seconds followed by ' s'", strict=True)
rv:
9 h 51 min 36 s
